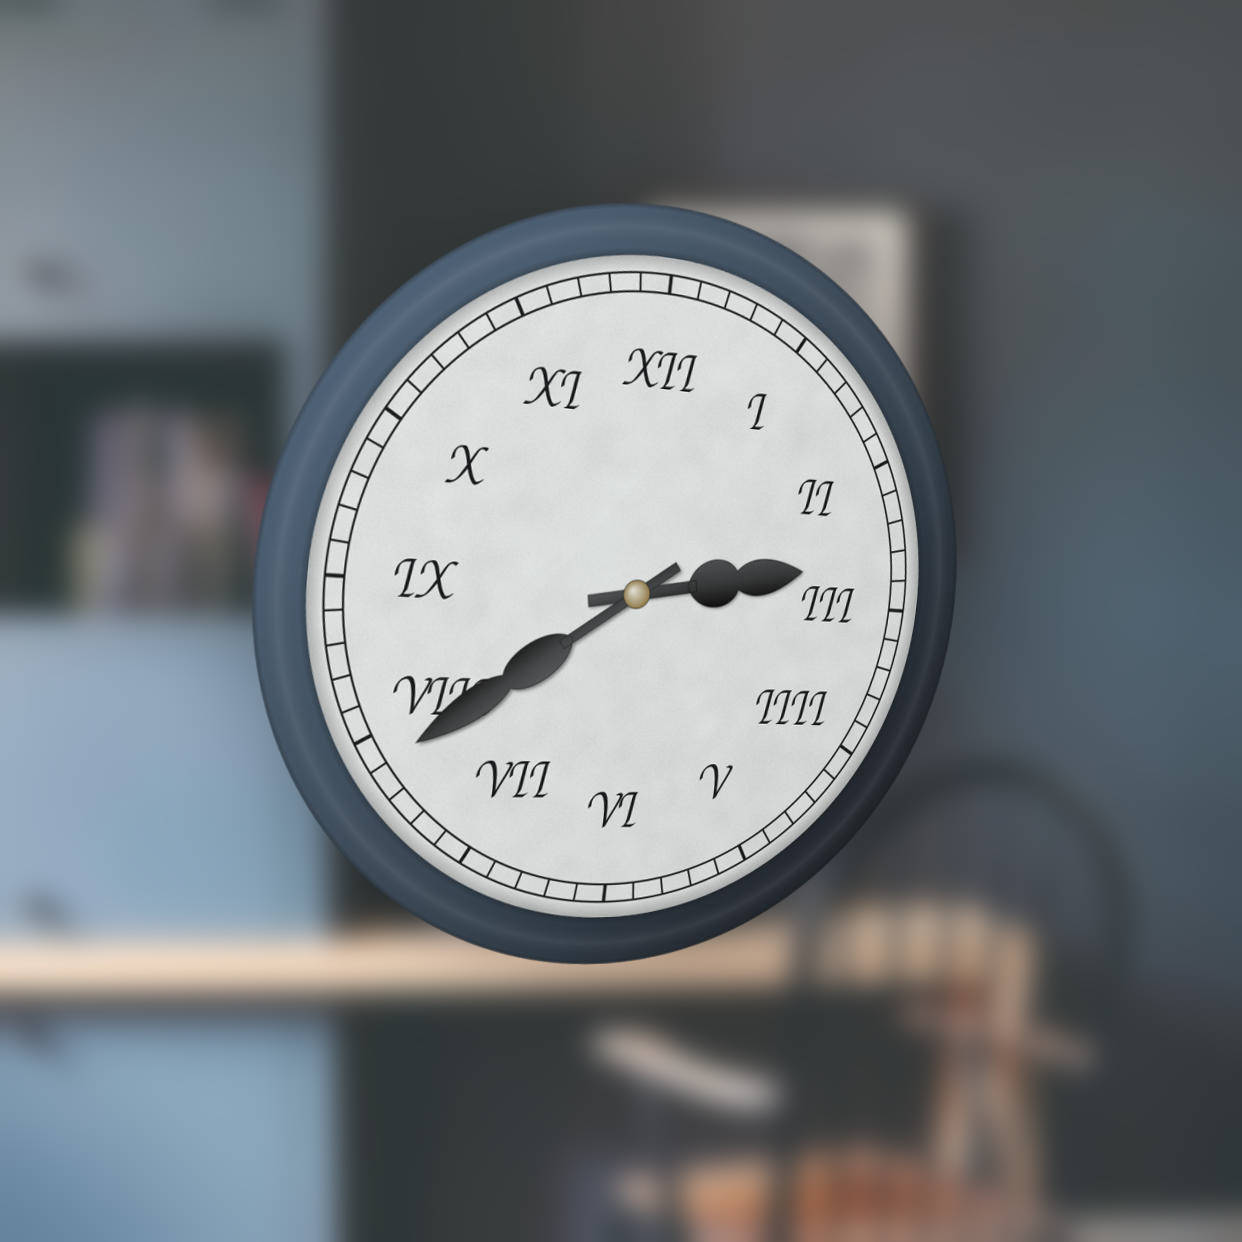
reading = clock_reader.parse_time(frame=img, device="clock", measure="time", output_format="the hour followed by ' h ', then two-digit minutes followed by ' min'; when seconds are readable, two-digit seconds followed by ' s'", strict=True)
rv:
2 h 39 min
